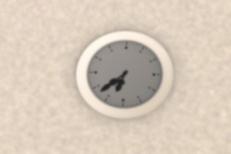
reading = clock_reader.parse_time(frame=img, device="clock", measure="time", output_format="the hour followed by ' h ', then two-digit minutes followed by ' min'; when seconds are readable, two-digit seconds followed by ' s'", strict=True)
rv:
6 h 38 min
